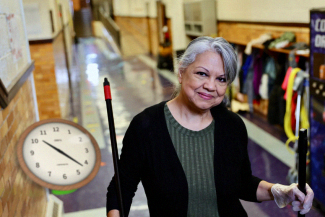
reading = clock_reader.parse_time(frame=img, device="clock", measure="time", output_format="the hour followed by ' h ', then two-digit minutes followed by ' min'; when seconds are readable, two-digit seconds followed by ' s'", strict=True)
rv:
10 h 22 min
